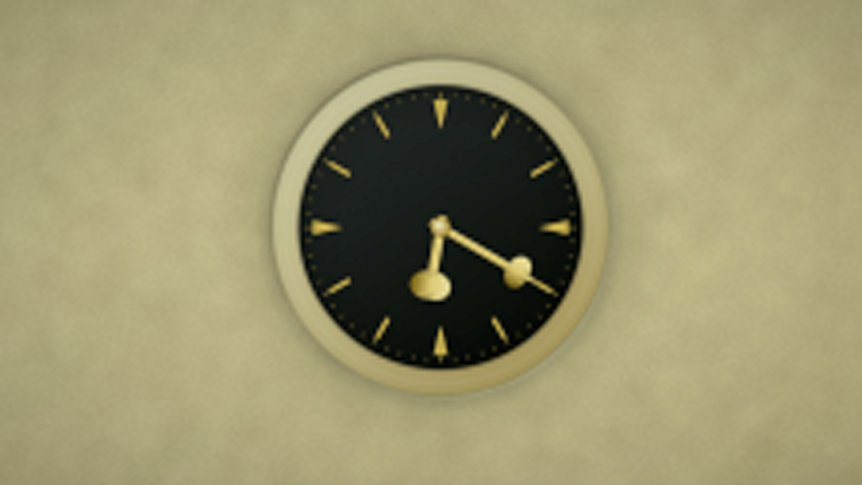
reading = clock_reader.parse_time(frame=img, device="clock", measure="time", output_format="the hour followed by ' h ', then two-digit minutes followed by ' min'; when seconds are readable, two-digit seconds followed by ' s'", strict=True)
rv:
6 h 20 min
